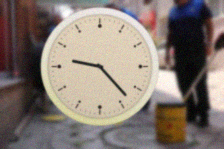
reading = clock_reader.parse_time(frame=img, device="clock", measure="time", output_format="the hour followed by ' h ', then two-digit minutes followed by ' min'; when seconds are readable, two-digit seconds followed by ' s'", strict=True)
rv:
9 h 23 min
